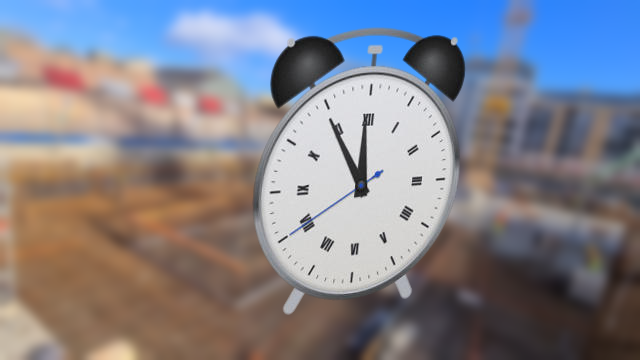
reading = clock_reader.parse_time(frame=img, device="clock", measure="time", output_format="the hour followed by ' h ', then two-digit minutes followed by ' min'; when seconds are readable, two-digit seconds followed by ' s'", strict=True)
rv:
11 h 54 min 40 s
